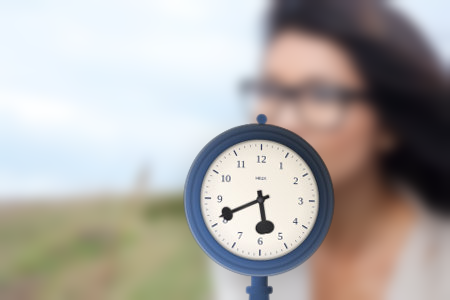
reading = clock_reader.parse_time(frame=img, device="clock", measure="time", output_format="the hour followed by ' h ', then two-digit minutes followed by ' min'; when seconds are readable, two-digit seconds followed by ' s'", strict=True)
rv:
5 h 41 min
